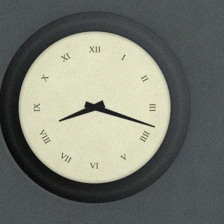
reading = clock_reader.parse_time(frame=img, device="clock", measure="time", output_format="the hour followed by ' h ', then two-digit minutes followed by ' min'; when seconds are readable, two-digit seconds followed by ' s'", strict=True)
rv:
8 h 18 min
